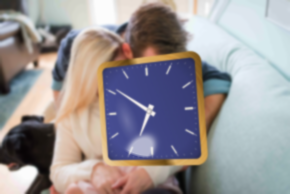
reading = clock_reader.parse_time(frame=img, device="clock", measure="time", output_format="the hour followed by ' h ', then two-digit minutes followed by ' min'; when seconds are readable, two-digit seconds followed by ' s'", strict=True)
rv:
6 h 51 min
